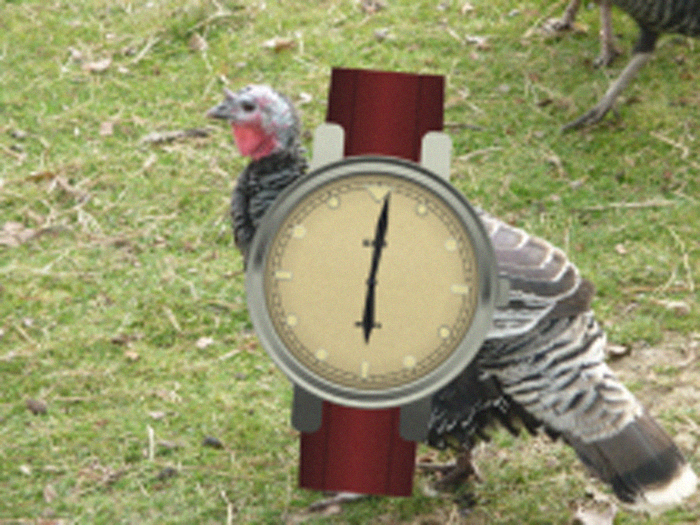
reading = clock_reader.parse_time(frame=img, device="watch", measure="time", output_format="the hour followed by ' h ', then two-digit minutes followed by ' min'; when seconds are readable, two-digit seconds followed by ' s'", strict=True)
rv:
6 h 01 min
